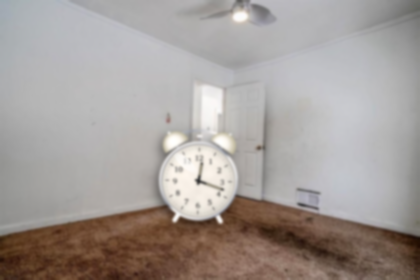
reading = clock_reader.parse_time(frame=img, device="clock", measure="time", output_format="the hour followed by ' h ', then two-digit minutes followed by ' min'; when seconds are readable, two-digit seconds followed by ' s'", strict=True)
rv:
12 h 18 min
